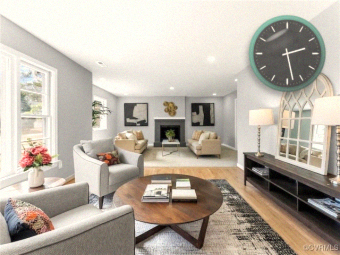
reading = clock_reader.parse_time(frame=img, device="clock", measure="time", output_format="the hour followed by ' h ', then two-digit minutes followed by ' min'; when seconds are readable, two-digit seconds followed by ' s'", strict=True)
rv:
2 h 28 min
